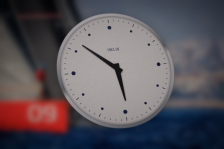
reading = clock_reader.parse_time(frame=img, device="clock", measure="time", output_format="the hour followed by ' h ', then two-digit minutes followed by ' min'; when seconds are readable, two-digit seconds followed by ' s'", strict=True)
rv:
5 h 52 min
